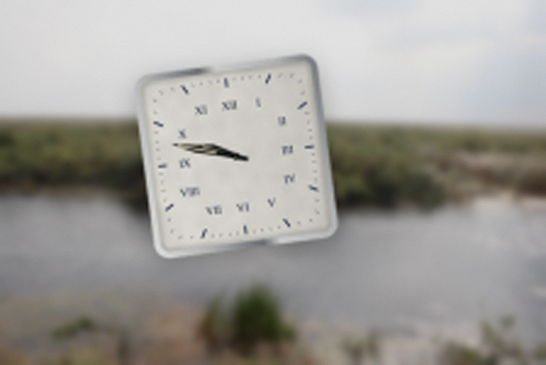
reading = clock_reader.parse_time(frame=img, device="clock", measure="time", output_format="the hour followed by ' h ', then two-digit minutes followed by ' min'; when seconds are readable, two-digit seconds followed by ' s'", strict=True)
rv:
9 h 48 min
